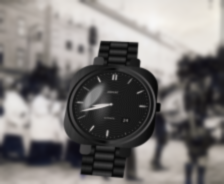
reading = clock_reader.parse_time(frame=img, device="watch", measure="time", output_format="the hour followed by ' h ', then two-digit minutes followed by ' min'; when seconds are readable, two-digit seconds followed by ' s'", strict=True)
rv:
8 h 42 min
